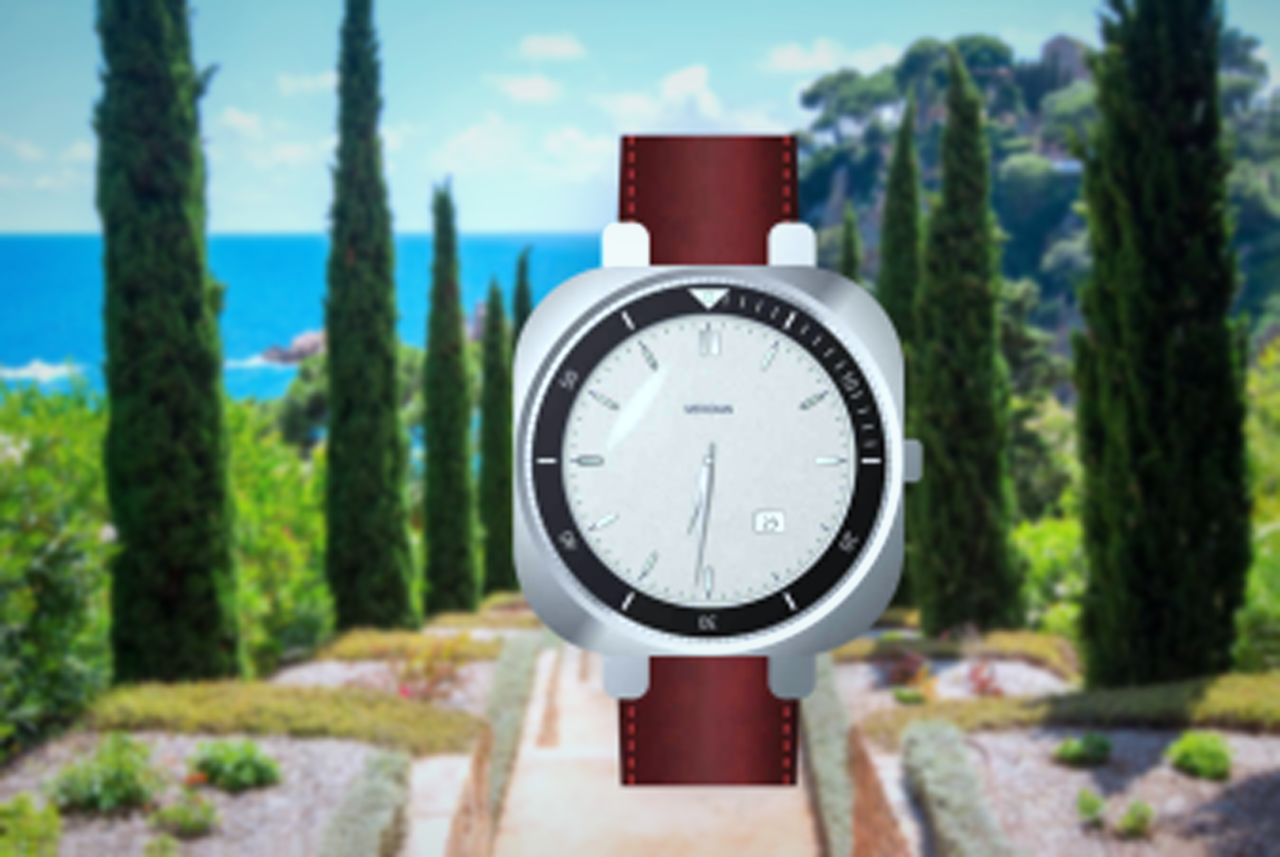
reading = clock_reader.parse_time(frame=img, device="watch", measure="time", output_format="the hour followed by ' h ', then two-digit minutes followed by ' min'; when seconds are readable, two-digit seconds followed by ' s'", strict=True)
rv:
6 h 31 min
